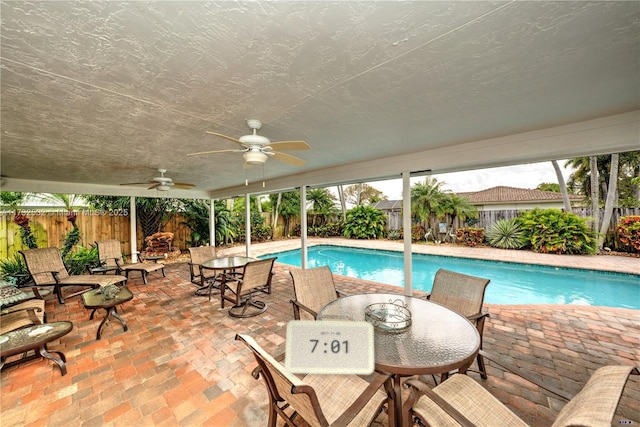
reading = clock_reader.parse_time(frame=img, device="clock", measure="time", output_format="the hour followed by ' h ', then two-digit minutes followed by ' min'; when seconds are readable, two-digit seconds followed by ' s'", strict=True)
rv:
7 h 01 min
